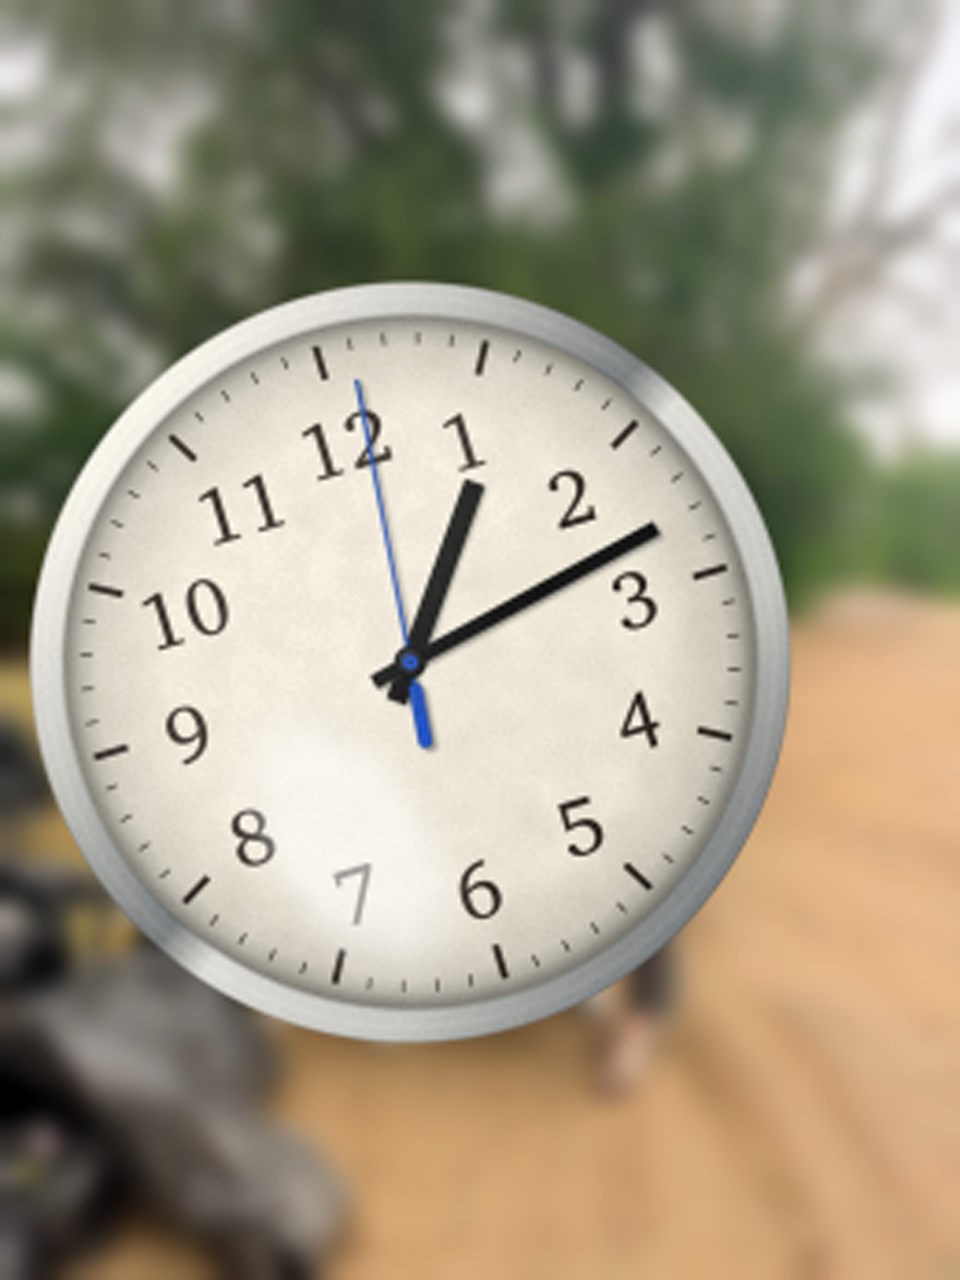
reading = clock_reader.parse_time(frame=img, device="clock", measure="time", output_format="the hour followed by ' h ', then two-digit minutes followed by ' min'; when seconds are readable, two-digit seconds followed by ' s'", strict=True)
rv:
1 h 13 min 01 s
